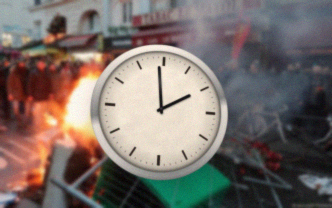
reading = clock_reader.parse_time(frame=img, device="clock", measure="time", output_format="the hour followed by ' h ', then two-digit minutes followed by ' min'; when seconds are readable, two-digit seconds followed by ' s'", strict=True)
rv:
1 h 59 min
